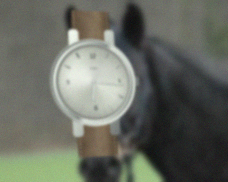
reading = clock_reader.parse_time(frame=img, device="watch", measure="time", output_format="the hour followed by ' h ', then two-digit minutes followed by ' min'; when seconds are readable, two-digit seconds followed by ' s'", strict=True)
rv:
6 h 16 min
